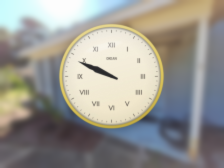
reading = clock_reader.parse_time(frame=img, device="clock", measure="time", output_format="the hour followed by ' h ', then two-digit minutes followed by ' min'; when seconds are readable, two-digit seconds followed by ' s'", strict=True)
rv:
9 h 49 min
